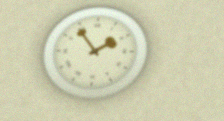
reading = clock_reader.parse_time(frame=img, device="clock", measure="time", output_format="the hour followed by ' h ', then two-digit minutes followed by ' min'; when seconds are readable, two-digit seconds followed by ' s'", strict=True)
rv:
1 h 54 min
